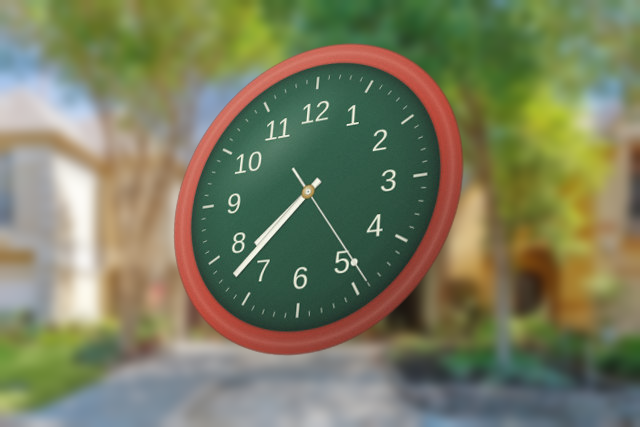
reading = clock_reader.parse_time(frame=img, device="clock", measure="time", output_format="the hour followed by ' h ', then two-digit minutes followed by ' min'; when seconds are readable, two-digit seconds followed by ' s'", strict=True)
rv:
7 h 37 min 24 s
